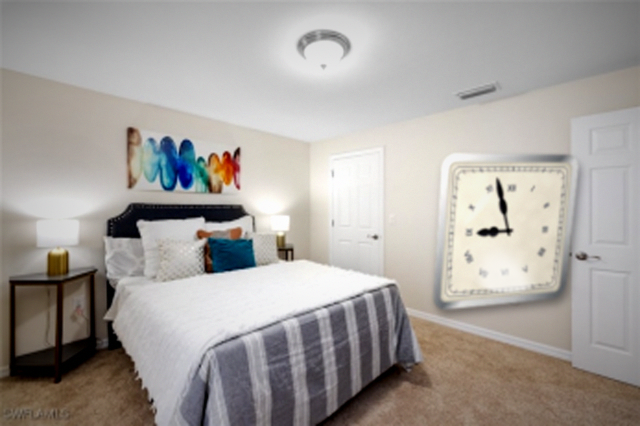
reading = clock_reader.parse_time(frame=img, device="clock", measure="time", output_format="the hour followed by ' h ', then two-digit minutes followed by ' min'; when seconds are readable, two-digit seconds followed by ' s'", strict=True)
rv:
8 h 57 min
